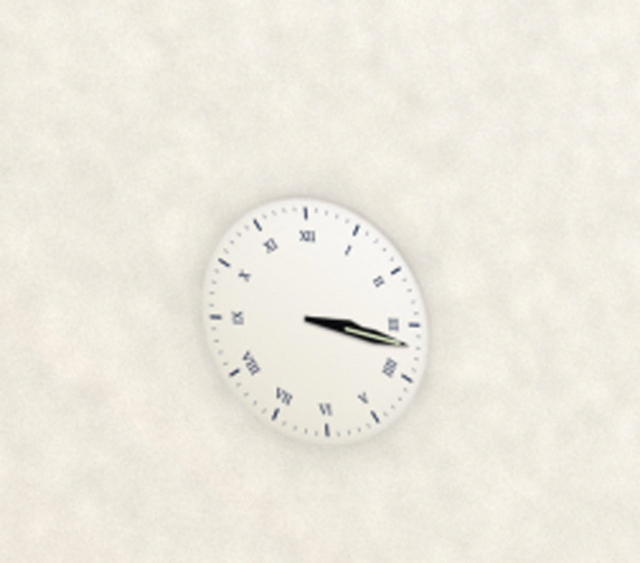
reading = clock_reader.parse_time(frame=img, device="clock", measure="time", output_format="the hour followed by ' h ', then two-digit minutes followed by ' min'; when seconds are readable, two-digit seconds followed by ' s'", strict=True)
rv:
3 h 17 min
